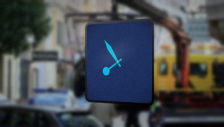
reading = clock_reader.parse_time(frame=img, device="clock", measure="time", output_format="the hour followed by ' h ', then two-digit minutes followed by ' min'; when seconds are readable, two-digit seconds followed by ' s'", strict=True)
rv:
7 h 54 min
